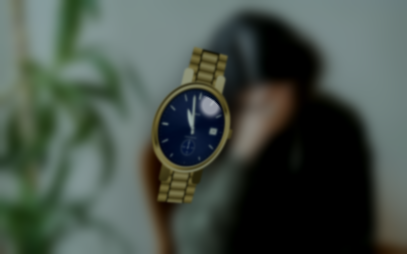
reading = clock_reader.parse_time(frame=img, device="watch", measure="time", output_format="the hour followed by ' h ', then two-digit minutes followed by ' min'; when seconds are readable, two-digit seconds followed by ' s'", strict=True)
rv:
10 h 58 min
